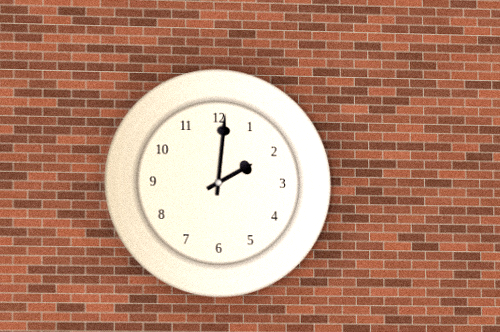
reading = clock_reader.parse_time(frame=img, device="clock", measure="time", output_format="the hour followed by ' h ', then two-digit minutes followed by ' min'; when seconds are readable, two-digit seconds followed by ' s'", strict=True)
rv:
2 h 01 min
